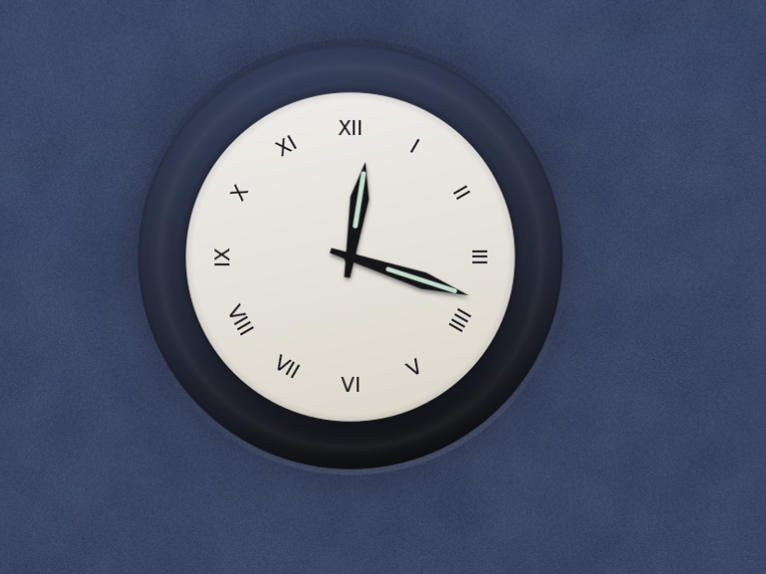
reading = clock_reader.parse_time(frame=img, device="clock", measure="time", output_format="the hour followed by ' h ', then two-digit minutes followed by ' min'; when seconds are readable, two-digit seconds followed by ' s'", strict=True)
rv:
12 h 18 min
